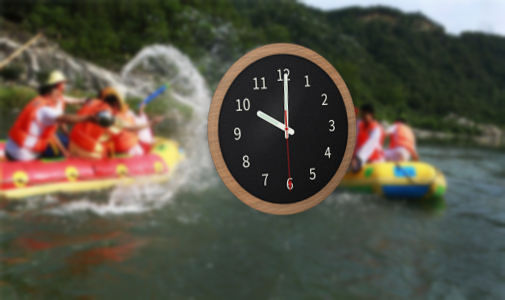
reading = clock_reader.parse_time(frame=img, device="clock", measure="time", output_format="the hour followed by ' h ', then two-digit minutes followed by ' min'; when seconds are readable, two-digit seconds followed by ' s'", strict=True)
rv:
10 h 00 min 30 s
